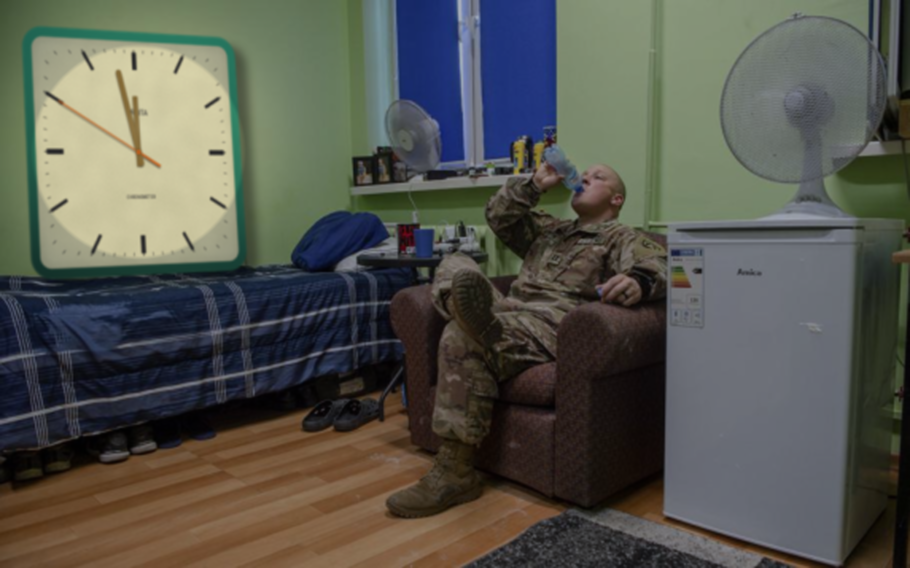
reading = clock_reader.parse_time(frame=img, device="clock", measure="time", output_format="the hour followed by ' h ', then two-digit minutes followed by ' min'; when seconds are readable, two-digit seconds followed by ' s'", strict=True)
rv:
11 h 57 min 50 s
